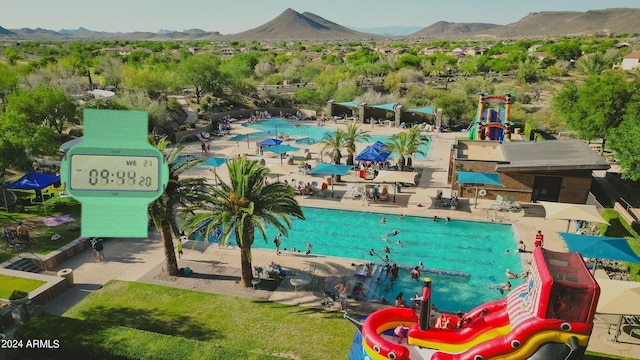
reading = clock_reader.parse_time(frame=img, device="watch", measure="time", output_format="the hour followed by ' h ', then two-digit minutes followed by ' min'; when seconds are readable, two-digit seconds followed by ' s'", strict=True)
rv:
9 h 44 min 20 s
